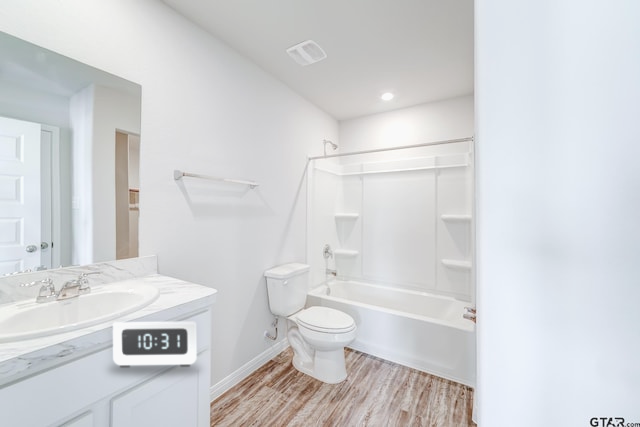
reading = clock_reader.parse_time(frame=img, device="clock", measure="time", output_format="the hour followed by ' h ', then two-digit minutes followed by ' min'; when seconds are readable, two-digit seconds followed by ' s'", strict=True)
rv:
10 h 31 min
